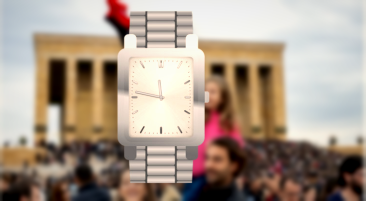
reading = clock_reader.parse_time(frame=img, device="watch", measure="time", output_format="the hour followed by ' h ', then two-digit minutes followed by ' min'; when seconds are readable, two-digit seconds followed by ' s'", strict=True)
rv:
11 h 47 min
